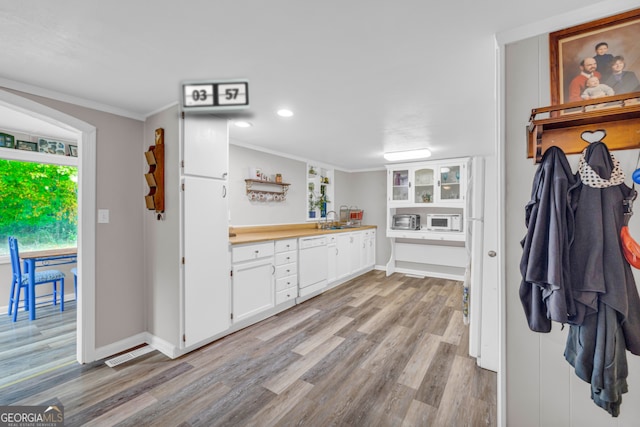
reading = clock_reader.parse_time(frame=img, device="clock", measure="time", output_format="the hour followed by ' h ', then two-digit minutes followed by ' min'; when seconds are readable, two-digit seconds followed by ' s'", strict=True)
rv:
3 h 57 min
